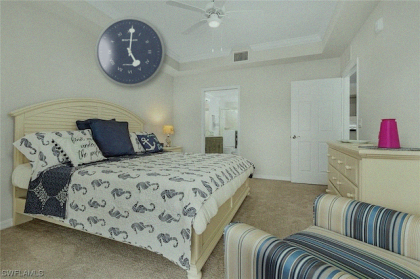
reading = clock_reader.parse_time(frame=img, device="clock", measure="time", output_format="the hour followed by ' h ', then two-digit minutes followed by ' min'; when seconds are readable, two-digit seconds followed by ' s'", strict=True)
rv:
5 h 01 min
